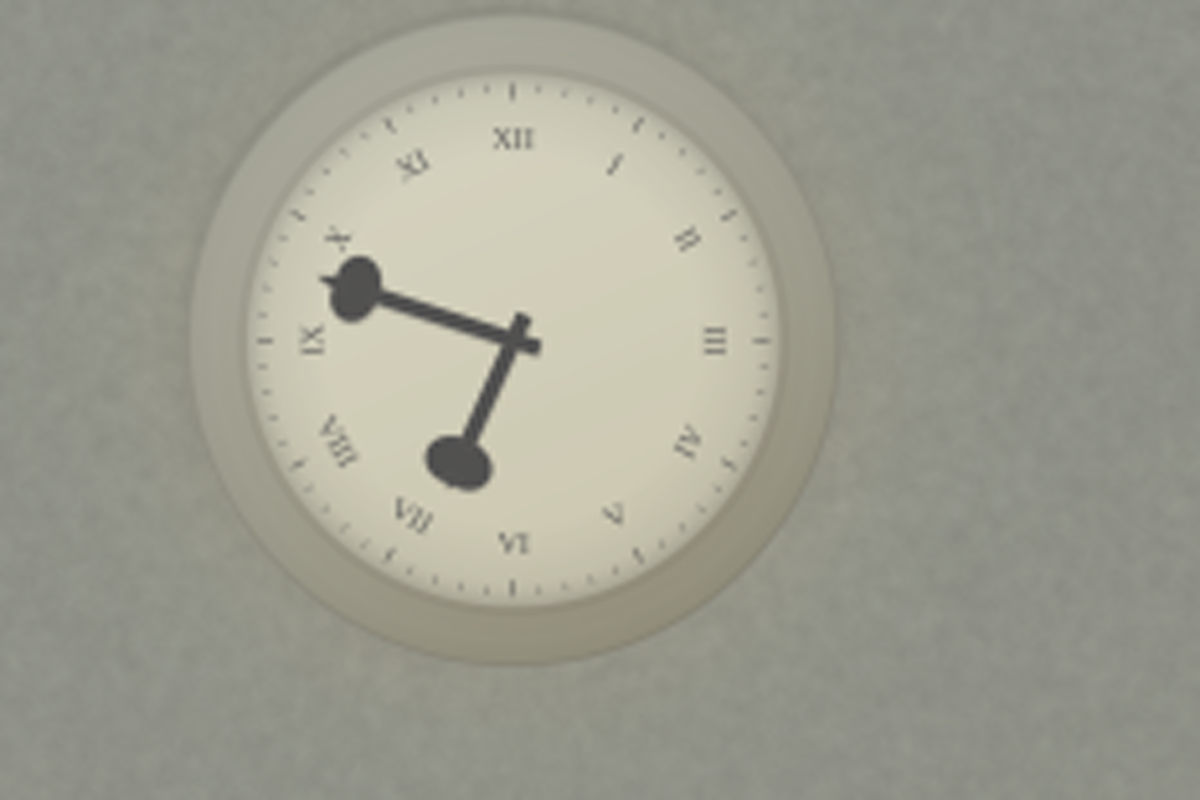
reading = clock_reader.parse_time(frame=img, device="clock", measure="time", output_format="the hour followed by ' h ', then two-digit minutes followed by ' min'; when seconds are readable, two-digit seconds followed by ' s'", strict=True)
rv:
6 h 48 min
